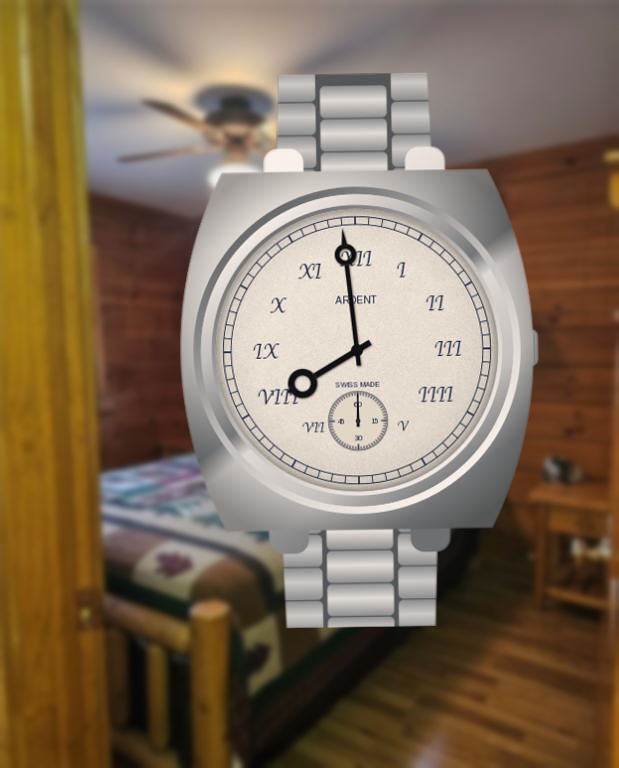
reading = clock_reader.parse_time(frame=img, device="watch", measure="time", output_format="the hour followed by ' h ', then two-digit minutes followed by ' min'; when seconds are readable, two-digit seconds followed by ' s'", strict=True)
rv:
7 h 59 min
